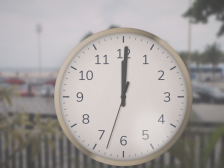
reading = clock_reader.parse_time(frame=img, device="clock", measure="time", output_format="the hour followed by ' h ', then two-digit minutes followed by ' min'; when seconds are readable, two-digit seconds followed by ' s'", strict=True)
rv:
12 h 00 min 33 s
